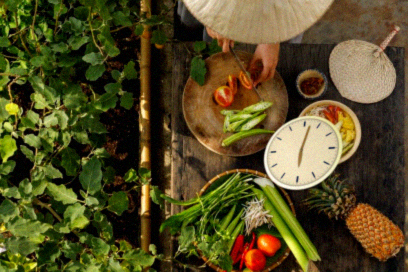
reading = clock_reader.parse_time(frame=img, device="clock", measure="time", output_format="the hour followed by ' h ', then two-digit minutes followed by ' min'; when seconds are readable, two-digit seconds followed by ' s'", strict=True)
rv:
6 h 02 min
